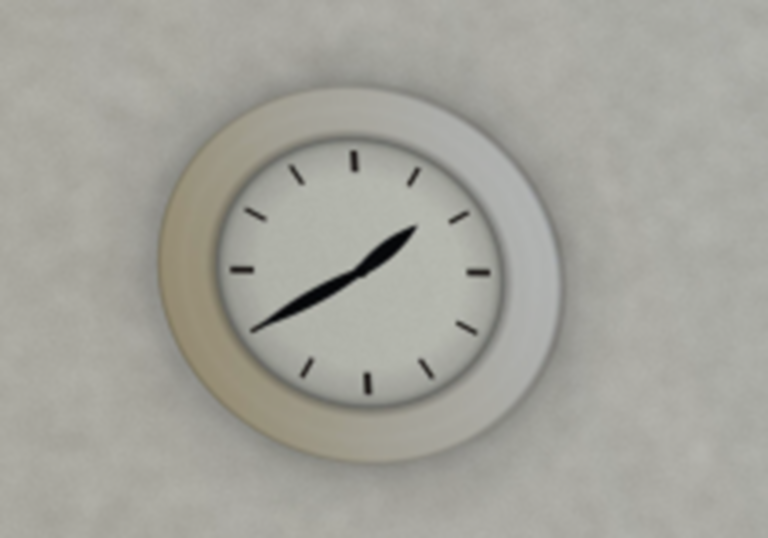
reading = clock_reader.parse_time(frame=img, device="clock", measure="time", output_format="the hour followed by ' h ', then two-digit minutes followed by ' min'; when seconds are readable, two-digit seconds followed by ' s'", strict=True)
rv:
1 h 40 min
